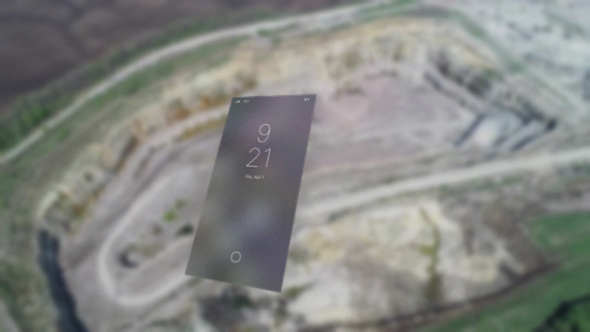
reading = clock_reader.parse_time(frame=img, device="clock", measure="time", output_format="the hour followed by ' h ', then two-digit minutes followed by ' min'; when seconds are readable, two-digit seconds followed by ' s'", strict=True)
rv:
9 h 21 min
